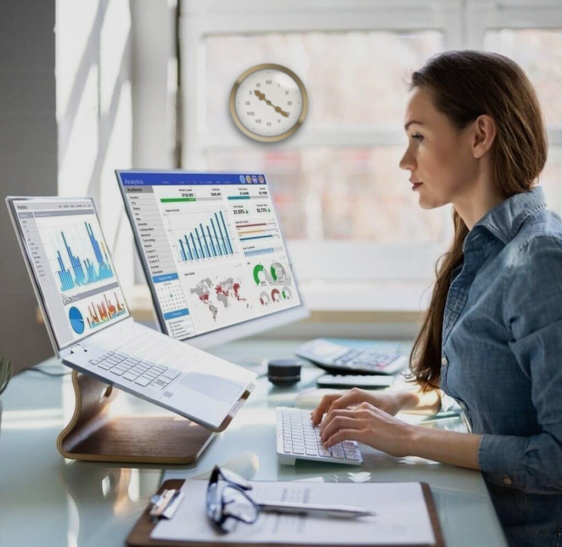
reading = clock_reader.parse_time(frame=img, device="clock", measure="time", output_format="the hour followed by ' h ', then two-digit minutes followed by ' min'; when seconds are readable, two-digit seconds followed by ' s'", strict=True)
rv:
10 h 21 min
